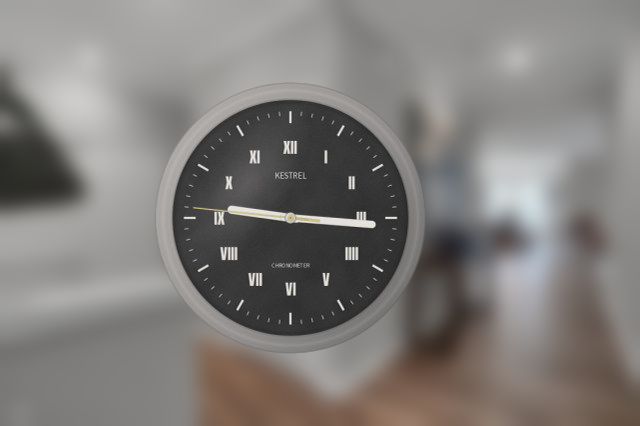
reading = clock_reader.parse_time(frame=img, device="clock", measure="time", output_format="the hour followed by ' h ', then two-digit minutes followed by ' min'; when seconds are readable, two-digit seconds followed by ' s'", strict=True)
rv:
9 h 15 min 46 s
